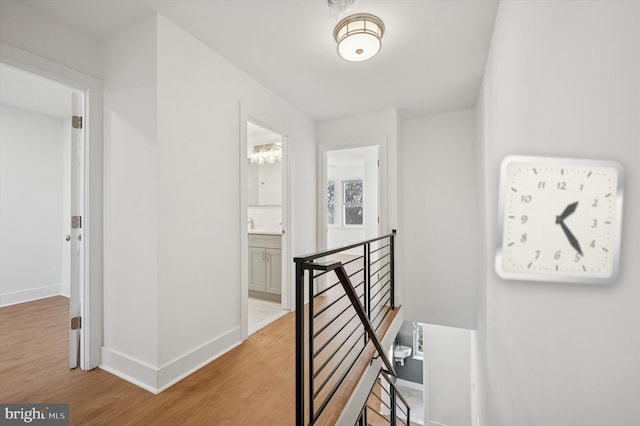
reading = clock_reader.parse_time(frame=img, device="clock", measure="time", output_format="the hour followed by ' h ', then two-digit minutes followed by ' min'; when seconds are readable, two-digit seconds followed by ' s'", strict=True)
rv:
1 h 24 min
